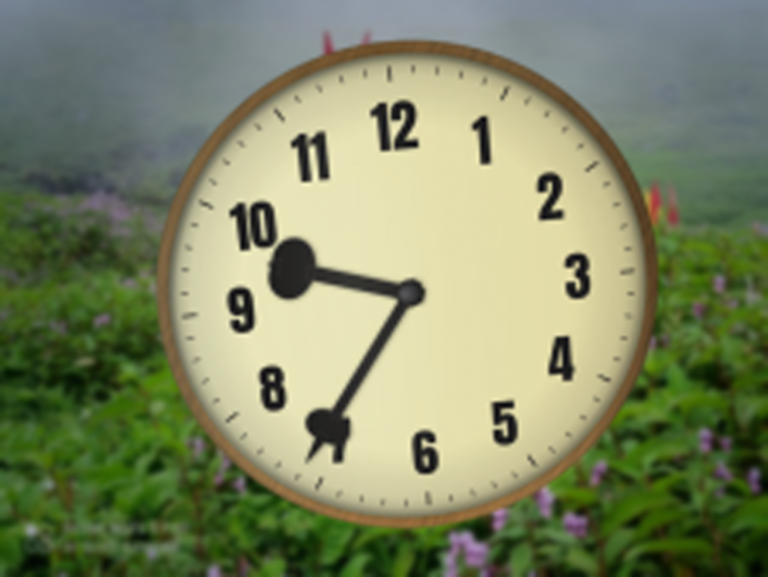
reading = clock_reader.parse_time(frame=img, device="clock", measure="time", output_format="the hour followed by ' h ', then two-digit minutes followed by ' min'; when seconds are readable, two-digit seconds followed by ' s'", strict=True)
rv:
9 h 36 min
